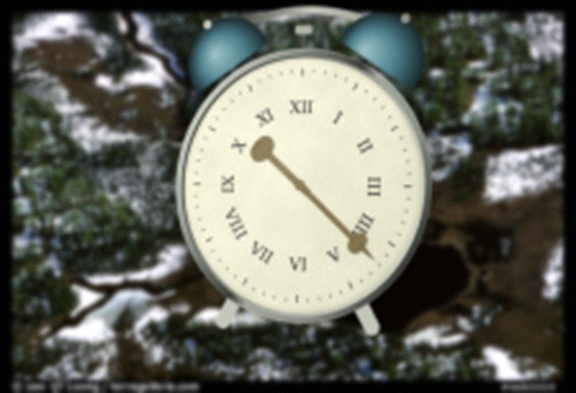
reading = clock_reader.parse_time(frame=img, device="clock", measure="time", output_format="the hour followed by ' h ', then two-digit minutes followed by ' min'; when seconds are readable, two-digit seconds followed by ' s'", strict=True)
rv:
10 h 22 min
